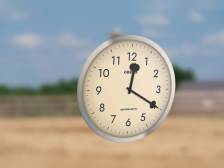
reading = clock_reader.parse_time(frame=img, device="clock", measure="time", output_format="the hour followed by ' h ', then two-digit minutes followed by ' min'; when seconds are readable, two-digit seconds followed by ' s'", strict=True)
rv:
12 h 20 min
